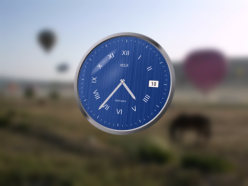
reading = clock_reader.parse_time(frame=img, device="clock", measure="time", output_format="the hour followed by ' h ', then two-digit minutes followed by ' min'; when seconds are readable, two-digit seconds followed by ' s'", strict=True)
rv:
4 h 36 min
